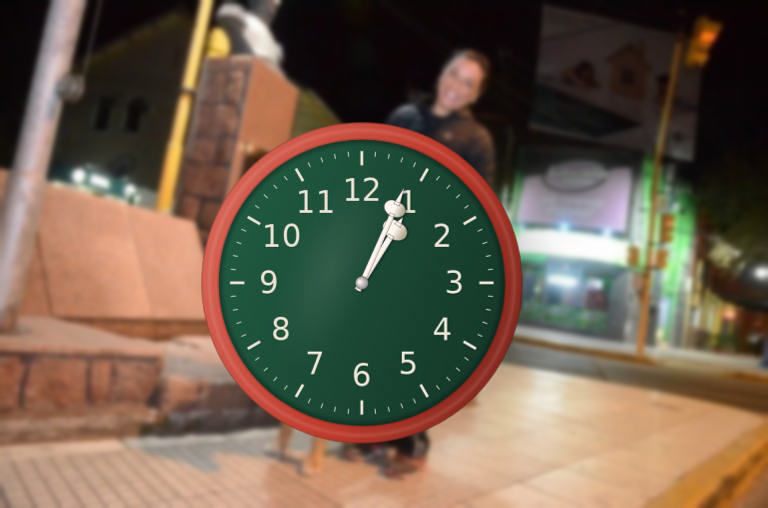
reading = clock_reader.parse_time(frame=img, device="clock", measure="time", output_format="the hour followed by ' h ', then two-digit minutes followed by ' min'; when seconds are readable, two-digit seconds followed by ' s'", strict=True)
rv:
1 h 04 min
